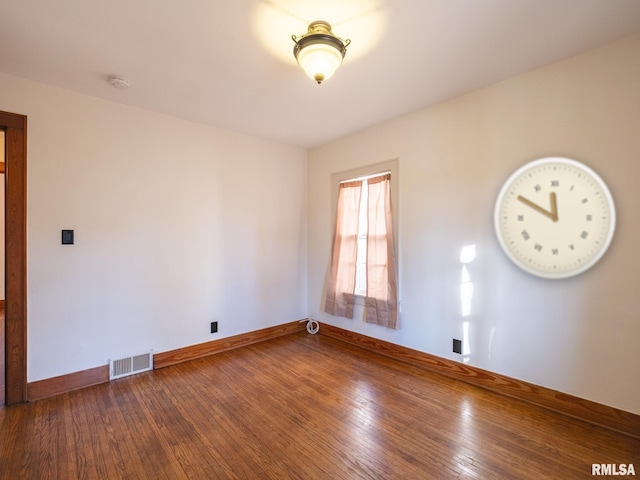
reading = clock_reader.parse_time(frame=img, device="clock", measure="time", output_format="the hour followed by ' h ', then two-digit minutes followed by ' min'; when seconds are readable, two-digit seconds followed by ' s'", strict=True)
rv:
11 h 50 min
